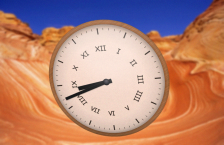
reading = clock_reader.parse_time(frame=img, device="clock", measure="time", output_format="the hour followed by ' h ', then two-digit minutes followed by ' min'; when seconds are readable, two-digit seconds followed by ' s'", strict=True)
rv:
8 h 42 min
